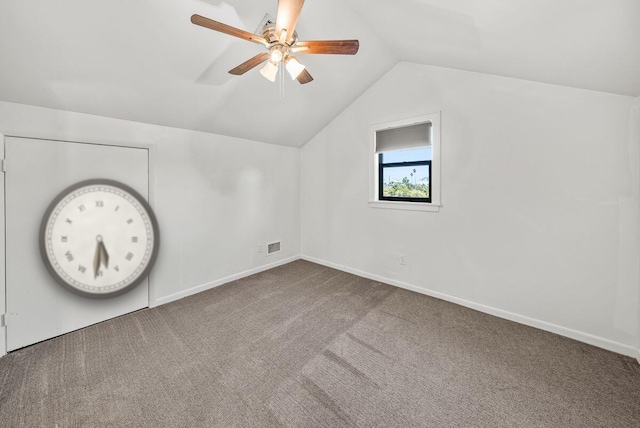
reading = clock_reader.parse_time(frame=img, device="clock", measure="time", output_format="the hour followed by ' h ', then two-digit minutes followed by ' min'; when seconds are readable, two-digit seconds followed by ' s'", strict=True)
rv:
5 h 31 min
